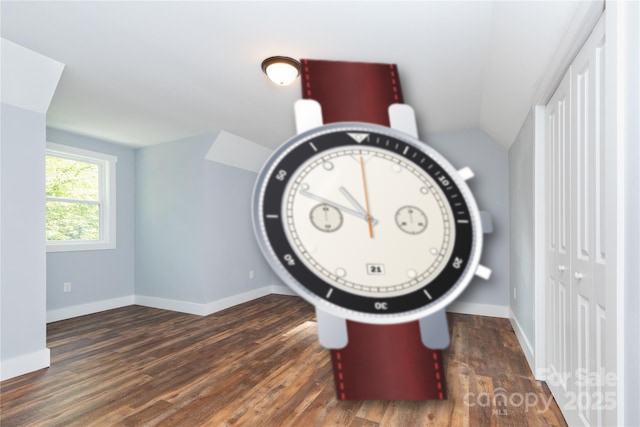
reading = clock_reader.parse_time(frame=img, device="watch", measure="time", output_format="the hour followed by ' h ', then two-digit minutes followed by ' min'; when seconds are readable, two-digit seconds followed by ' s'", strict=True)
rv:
10 h 49 min
